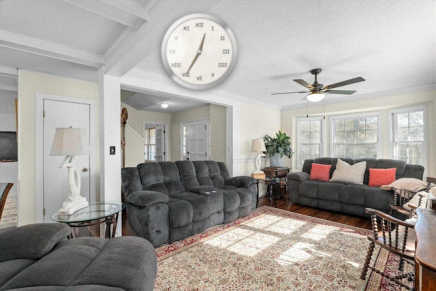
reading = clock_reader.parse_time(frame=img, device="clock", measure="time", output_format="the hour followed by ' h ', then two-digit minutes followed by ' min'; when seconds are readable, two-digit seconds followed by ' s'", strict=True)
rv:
12 h 35 min
